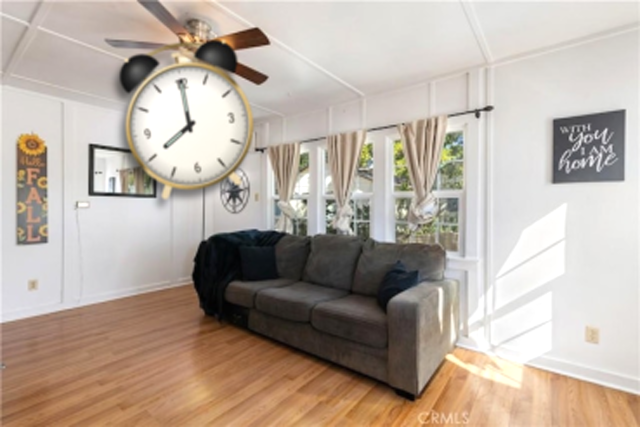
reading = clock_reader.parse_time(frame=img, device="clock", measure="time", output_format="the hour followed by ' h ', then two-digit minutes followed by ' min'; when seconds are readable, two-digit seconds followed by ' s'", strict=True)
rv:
8 h 00 min
